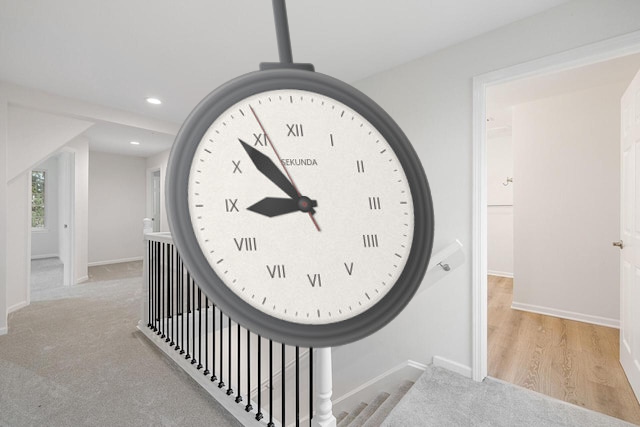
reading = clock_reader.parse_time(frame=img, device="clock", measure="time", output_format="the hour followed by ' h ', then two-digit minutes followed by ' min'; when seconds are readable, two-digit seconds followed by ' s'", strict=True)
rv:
8 h 52 min 56 s
